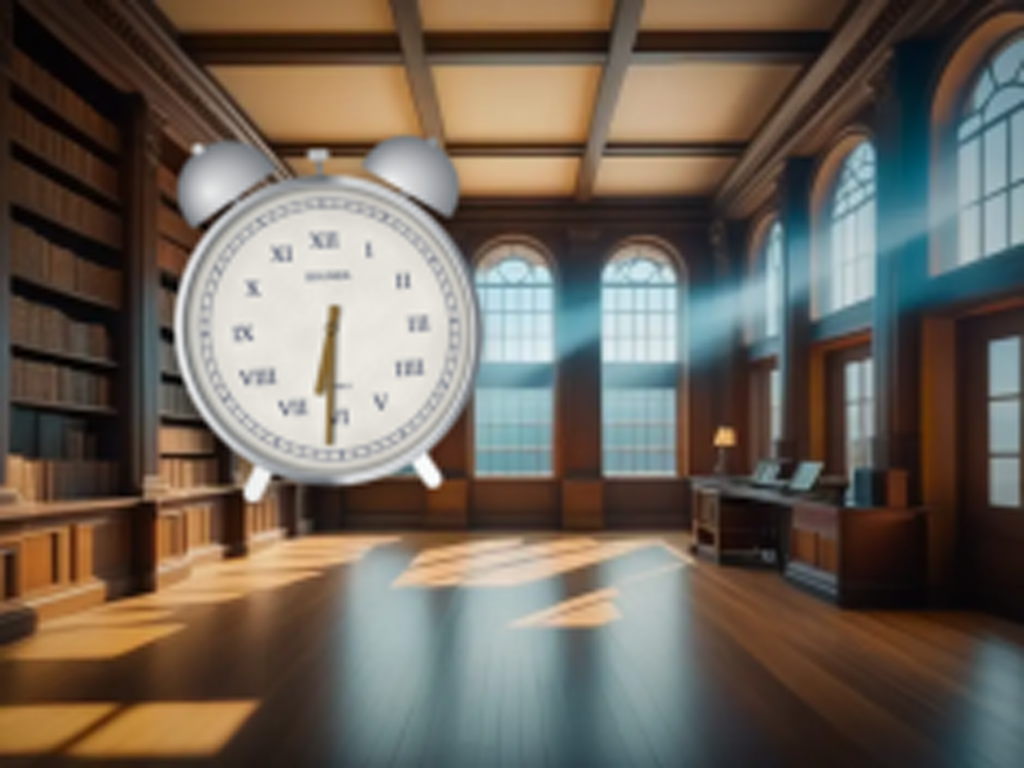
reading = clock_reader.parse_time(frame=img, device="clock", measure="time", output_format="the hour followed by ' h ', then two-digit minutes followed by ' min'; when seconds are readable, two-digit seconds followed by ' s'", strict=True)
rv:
6 h 31 min
